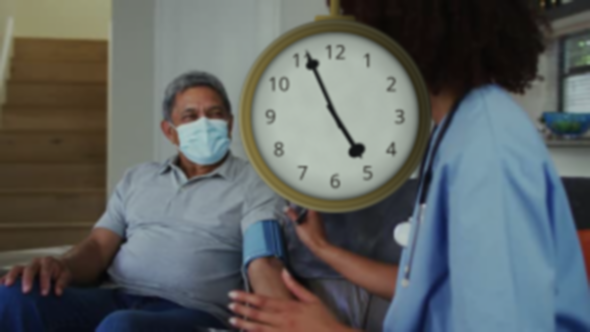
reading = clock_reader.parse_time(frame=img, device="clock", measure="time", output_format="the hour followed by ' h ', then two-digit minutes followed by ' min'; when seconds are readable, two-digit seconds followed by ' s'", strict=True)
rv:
4 h 56 min
